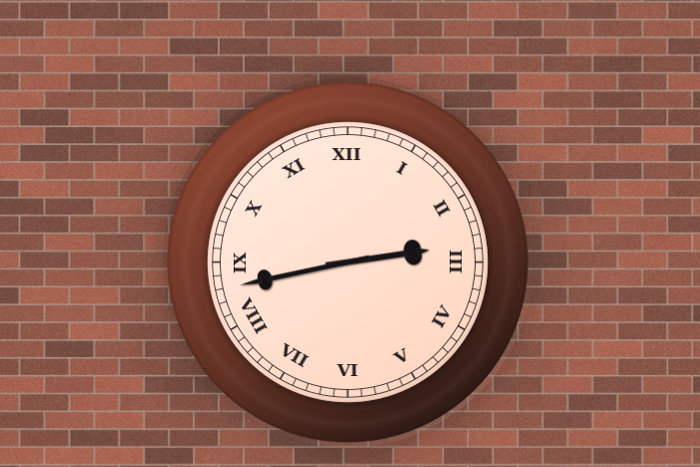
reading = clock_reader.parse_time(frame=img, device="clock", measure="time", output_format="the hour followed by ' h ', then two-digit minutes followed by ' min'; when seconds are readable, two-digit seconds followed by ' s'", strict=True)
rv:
2 h 43 min
